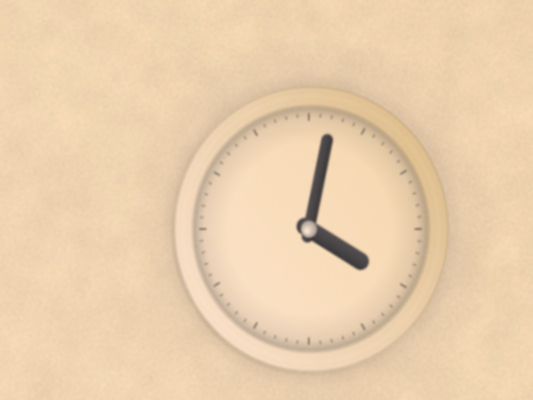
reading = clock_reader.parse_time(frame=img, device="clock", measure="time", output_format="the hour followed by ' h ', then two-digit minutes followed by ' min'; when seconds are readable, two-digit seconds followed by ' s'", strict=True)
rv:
4 h 02 min
